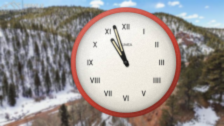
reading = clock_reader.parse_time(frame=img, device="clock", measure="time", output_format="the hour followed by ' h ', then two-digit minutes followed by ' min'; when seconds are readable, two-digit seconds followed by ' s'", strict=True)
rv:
10 h 57 min
